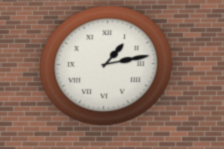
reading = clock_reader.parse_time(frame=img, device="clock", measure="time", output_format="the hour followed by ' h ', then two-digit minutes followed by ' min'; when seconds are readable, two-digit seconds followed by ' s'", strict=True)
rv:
1 h 13 min
